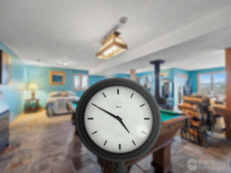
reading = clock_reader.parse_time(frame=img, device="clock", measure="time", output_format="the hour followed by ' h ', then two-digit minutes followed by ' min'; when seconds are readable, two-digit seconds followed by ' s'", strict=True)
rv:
4 h 50 min
